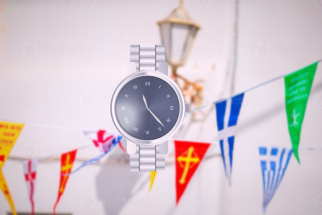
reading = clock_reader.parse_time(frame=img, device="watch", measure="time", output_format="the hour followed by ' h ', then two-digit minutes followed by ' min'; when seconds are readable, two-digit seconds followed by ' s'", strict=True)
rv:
11 h 23 min
